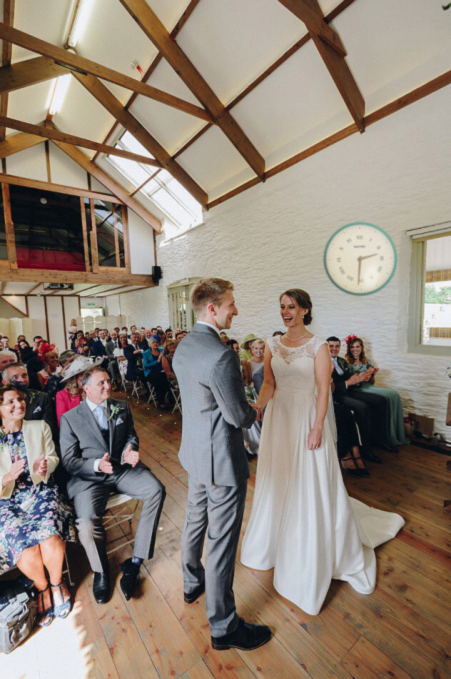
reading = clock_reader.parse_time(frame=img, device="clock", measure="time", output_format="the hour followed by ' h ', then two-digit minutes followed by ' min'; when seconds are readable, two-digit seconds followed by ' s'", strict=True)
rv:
2 h 31 min
